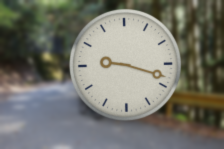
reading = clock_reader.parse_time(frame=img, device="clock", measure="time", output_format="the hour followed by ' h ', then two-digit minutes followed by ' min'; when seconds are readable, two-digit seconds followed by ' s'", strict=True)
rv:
9 h 18 min
